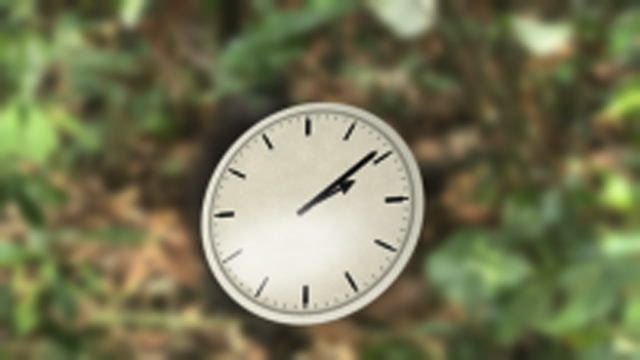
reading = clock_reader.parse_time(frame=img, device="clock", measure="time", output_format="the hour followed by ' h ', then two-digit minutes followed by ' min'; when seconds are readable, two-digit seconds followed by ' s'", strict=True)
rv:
2 h 09 min
